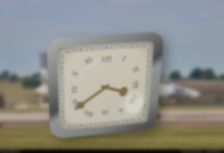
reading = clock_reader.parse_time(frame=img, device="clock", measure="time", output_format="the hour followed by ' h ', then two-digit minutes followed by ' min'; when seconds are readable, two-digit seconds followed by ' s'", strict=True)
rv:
3 h 39 min
